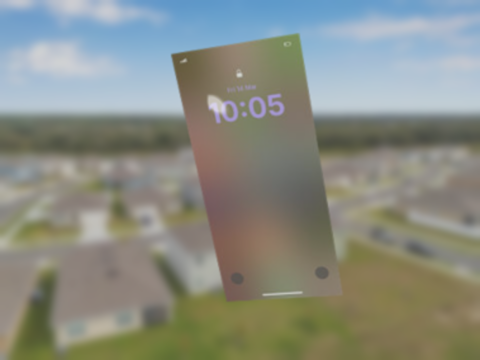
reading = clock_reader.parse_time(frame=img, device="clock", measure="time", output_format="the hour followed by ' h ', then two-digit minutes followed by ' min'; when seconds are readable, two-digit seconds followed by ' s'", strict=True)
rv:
10 h 05 min
